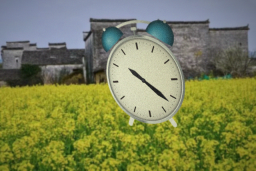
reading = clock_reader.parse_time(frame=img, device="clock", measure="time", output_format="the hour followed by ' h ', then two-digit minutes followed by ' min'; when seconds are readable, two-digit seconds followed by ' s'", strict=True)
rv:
10 h 22 min
